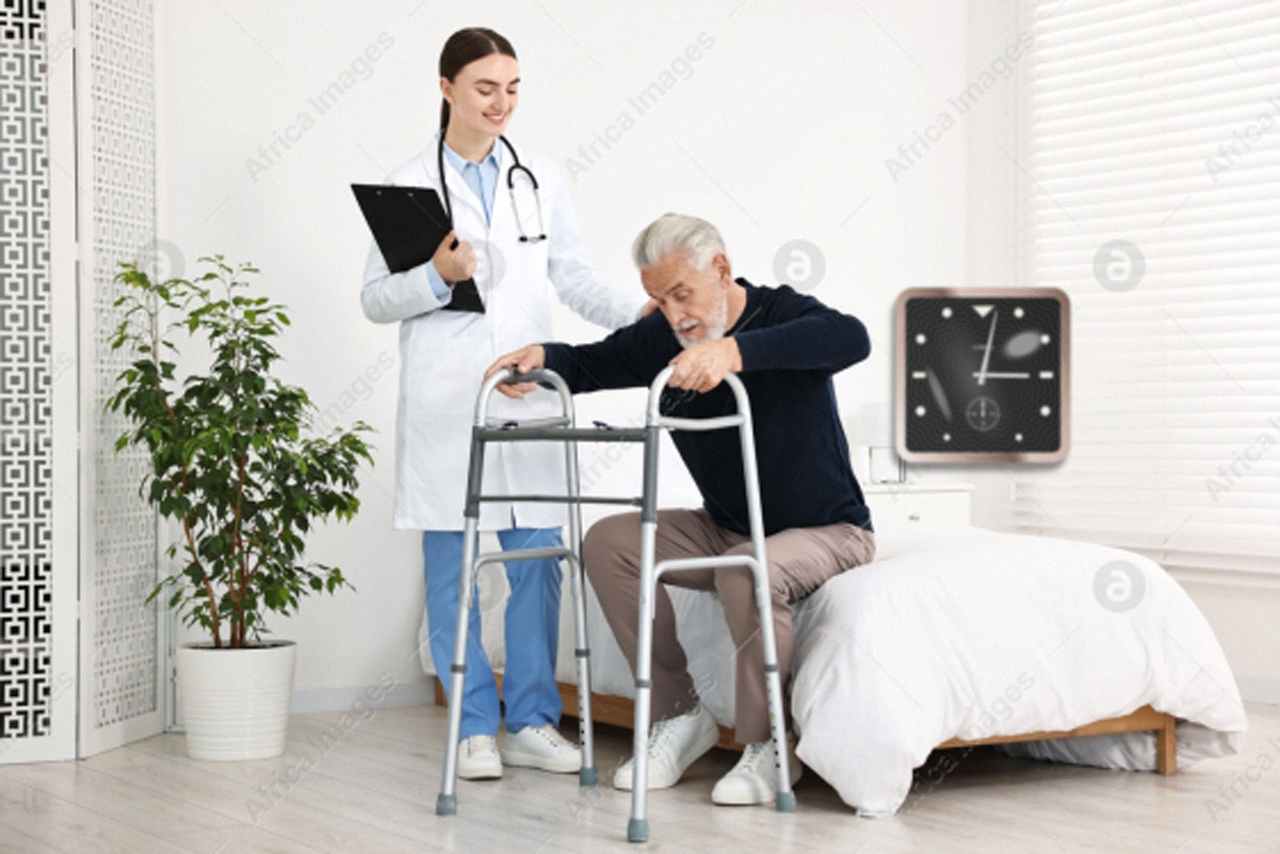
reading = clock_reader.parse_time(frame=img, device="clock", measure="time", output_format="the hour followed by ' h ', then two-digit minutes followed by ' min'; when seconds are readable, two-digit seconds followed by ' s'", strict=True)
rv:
3 h 02 min
